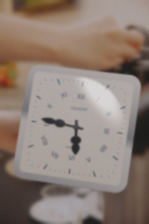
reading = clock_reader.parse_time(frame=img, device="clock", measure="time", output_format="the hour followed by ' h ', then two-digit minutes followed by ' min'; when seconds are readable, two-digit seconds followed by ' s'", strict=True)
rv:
5 h 46 min
